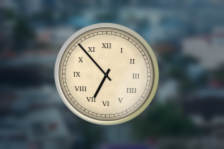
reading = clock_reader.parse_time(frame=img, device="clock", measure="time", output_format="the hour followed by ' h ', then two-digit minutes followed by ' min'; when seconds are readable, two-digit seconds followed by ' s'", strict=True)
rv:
6 h 53 min
